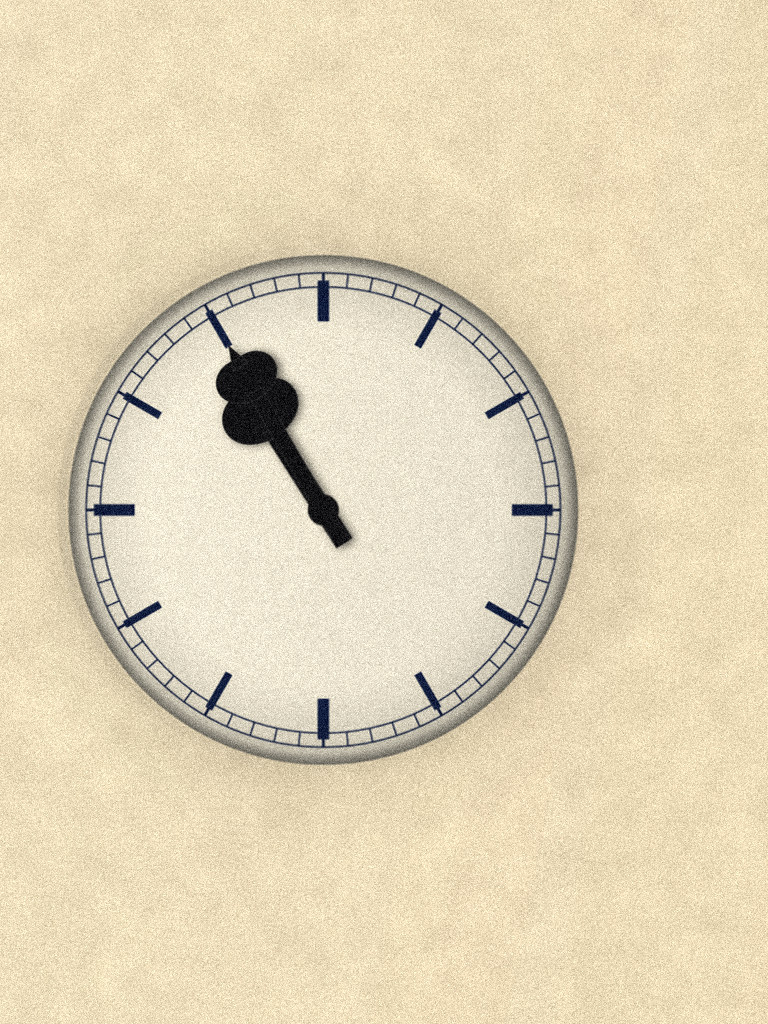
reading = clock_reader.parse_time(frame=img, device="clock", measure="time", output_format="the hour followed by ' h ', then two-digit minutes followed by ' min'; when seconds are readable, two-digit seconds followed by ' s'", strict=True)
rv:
10 h 55 min
